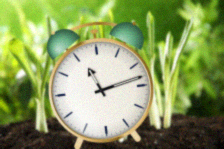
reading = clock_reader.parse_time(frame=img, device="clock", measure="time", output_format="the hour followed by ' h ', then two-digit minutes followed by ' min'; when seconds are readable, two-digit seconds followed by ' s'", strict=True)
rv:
11 h 13 min
